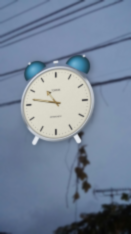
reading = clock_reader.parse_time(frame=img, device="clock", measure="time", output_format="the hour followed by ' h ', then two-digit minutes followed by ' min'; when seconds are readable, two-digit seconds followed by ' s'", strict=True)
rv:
10 h 47 min
